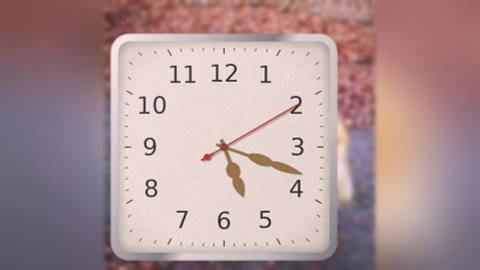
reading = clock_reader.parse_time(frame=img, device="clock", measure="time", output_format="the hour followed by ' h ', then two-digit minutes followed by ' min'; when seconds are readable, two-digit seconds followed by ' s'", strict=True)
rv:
5 h 18 min 10 s
